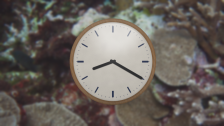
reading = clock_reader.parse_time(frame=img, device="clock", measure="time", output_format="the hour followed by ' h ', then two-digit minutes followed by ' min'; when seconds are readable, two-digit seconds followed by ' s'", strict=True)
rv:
8 h 20 min
